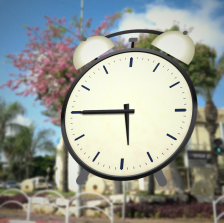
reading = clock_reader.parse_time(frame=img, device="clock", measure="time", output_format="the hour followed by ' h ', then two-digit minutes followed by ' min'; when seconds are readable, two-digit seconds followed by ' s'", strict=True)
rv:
5 h 45 min
